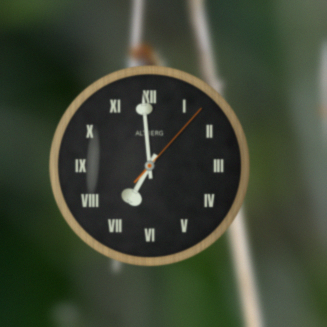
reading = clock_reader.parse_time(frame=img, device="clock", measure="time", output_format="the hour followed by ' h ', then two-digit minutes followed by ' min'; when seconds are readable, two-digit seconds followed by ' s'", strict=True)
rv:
6 h 59 min 07 s
